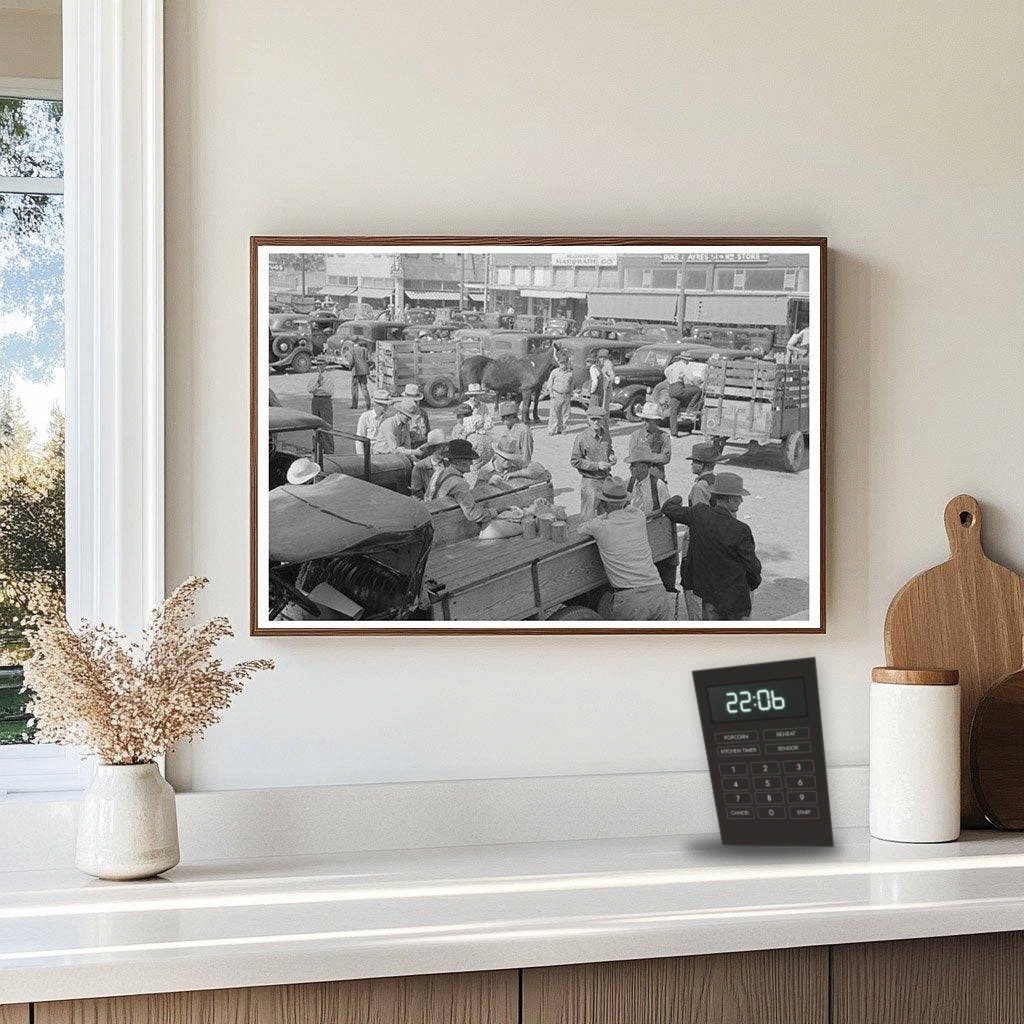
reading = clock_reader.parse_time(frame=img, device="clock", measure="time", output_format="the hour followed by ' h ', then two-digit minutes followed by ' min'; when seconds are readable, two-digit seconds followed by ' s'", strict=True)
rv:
22 h 06 min
